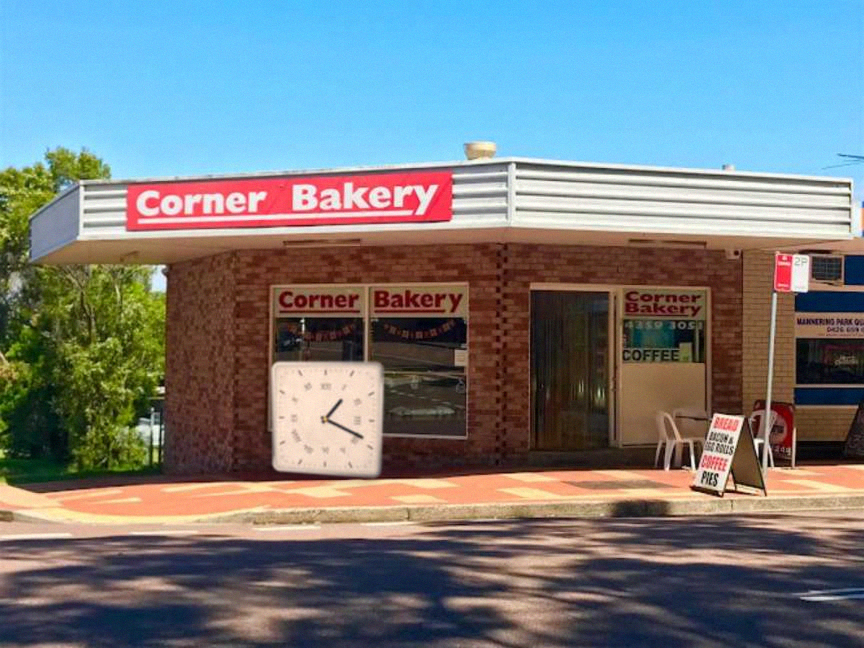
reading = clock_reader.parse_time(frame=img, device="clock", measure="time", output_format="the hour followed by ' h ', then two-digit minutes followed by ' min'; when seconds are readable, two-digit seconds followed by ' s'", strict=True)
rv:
1 h 19 min
